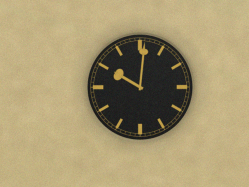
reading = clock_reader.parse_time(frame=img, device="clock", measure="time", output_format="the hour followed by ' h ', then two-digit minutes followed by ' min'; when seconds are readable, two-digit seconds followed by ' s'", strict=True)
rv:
10 h 01 min
